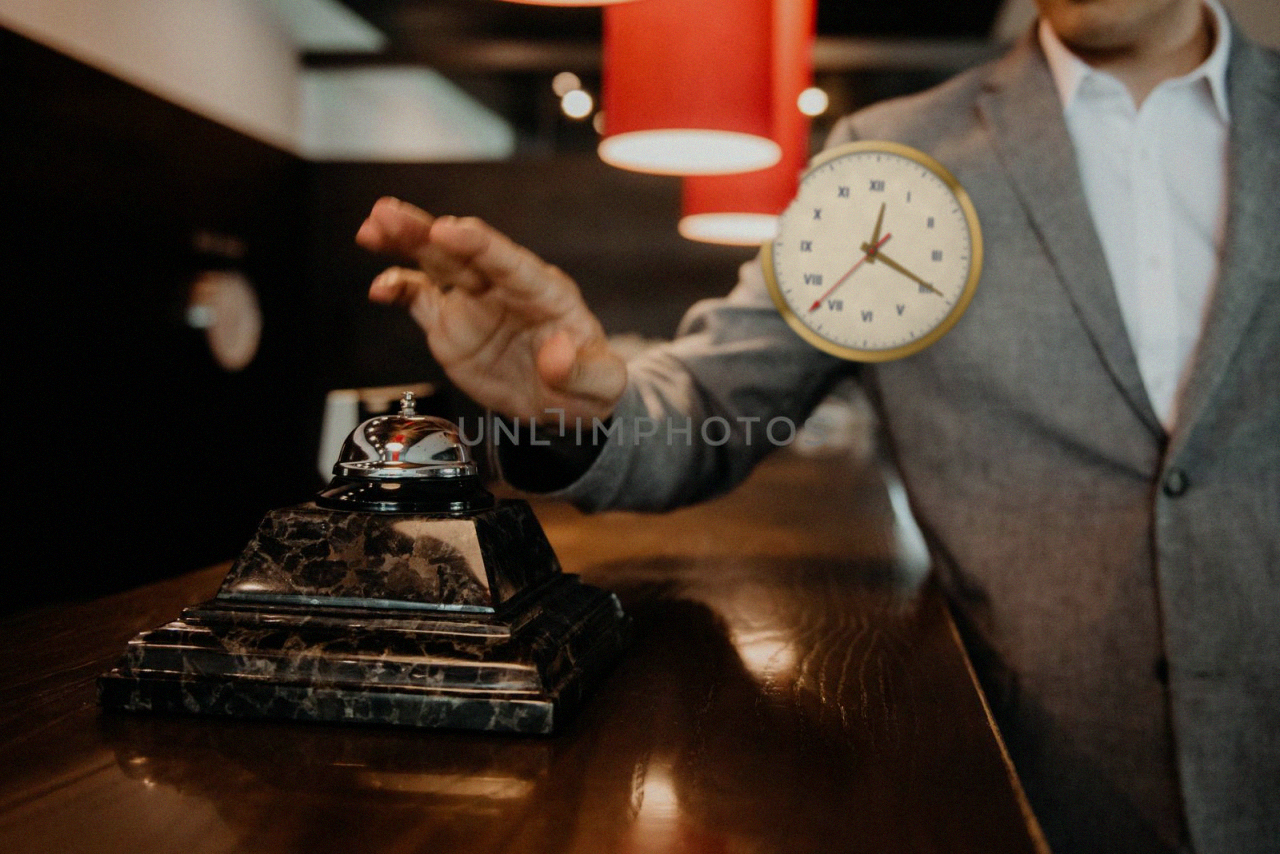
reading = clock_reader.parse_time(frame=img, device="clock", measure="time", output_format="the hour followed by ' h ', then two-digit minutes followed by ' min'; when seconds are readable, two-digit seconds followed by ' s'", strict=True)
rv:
12 h 19 min 37 s
